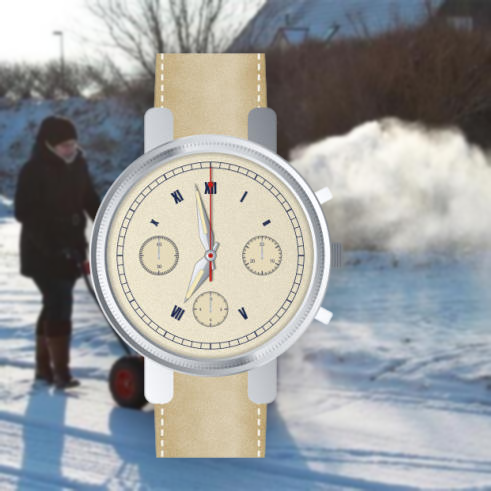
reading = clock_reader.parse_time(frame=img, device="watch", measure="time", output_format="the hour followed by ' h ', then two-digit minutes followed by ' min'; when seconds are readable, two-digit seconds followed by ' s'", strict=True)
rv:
6 h 58 min
